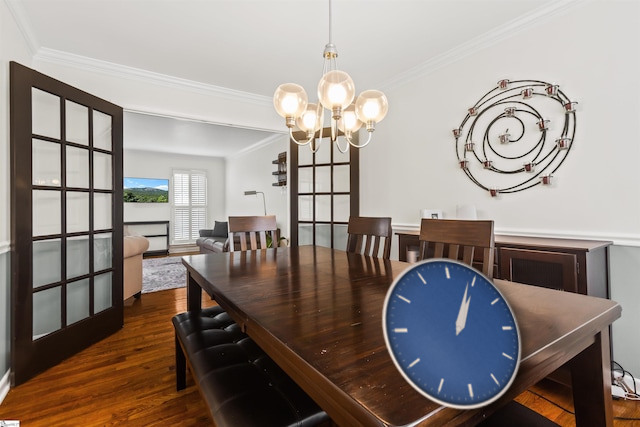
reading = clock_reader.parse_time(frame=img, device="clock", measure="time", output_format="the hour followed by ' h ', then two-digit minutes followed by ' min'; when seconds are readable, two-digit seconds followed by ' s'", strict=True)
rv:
1 h 04 min
